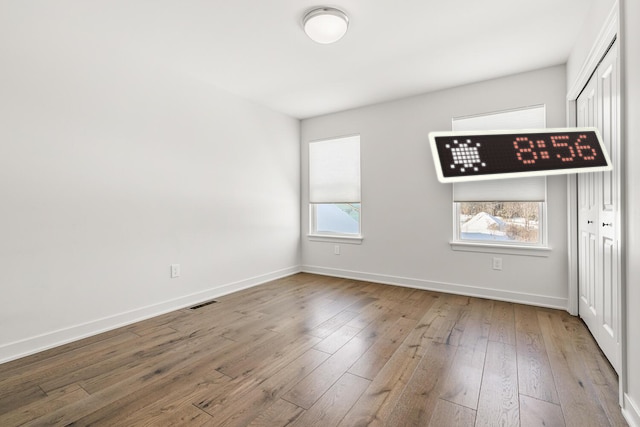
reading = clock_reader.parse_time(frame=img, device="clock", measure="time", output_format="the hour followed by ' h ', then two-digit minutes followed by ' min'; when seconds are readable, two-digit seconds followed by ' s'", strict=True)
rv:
8 h 56 min
